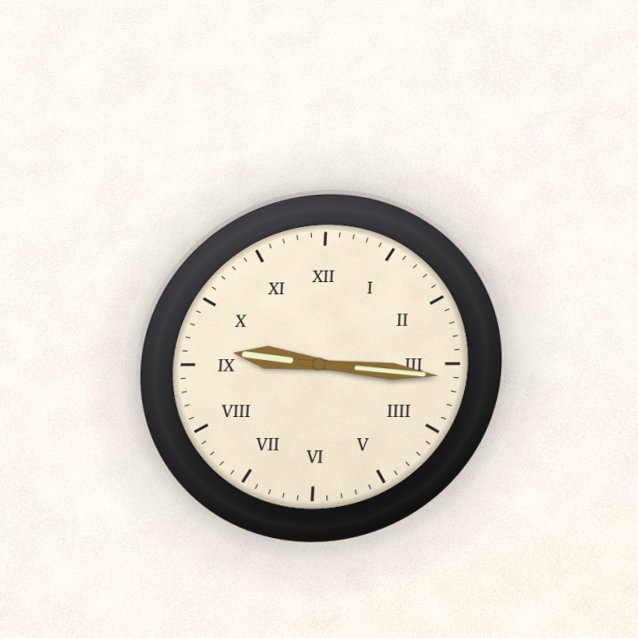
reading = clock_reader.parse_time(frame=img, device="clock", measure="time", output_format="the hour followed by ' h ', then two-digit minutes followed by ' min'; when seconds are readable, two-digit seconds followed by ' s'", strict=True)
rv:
9 h 16 min
